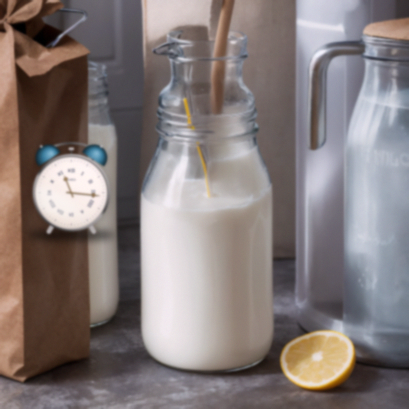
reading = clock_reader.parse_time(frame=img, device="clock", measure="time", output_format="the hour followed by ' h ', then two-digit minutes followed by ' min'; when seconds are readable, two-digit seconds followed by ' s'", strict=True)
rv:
11 h 16 min
